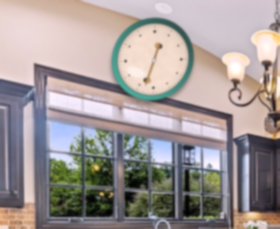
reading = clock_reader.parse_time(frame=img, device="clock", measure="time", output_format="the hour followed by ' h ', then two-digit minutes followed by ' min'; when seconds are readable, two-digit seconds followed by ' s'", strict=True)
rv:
12 h 33 min
